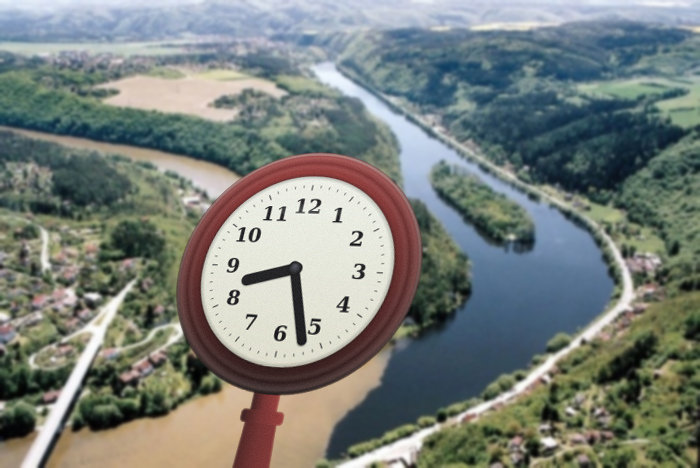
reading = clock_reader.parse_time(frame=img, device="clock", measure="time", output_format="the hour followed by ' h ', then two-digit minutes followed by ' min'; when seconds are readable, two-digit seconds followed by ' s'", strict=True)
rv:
8 h 27 min
